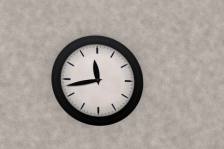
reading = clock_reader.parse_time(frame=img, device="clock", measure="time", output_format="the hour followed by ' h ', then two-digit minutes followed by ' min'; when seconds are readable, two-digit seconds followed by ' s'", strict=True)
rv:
11 h 43 min
